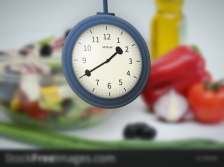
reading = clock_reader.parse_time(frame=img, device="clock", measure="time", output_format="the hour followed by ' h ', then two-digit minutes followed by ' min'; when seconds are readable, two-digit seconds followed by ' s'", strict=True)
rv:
1 h 40 min
